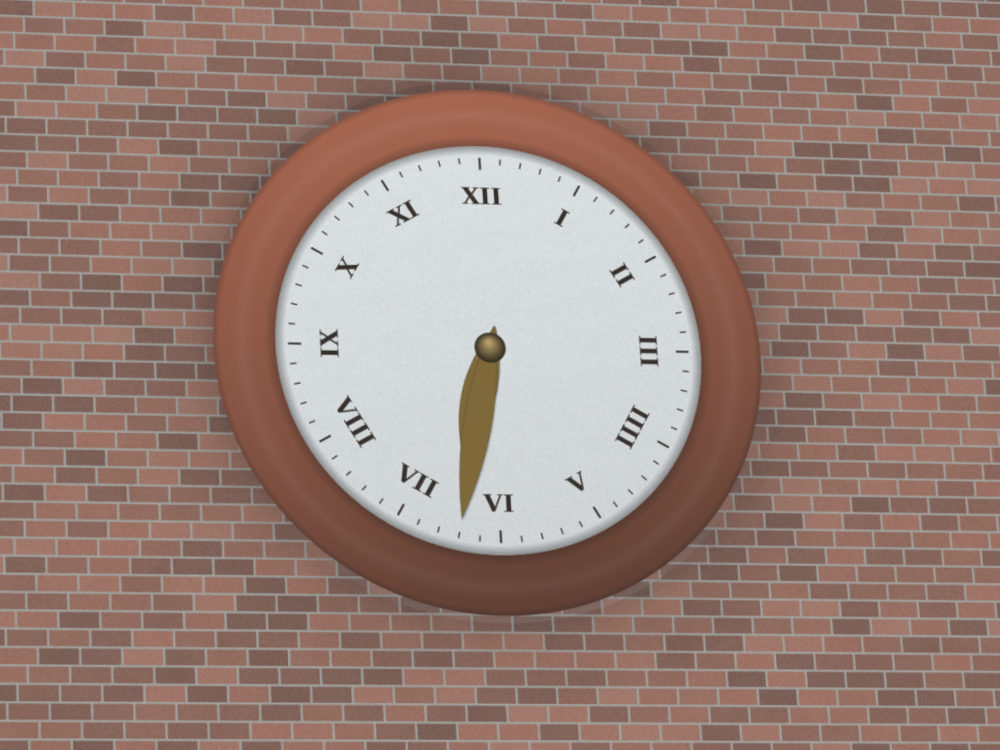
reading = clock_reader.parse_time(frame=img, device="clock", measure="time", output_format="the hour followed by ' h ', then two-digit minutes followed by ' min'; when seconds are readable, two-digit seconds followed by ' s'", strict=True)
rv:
6 h 32 min
